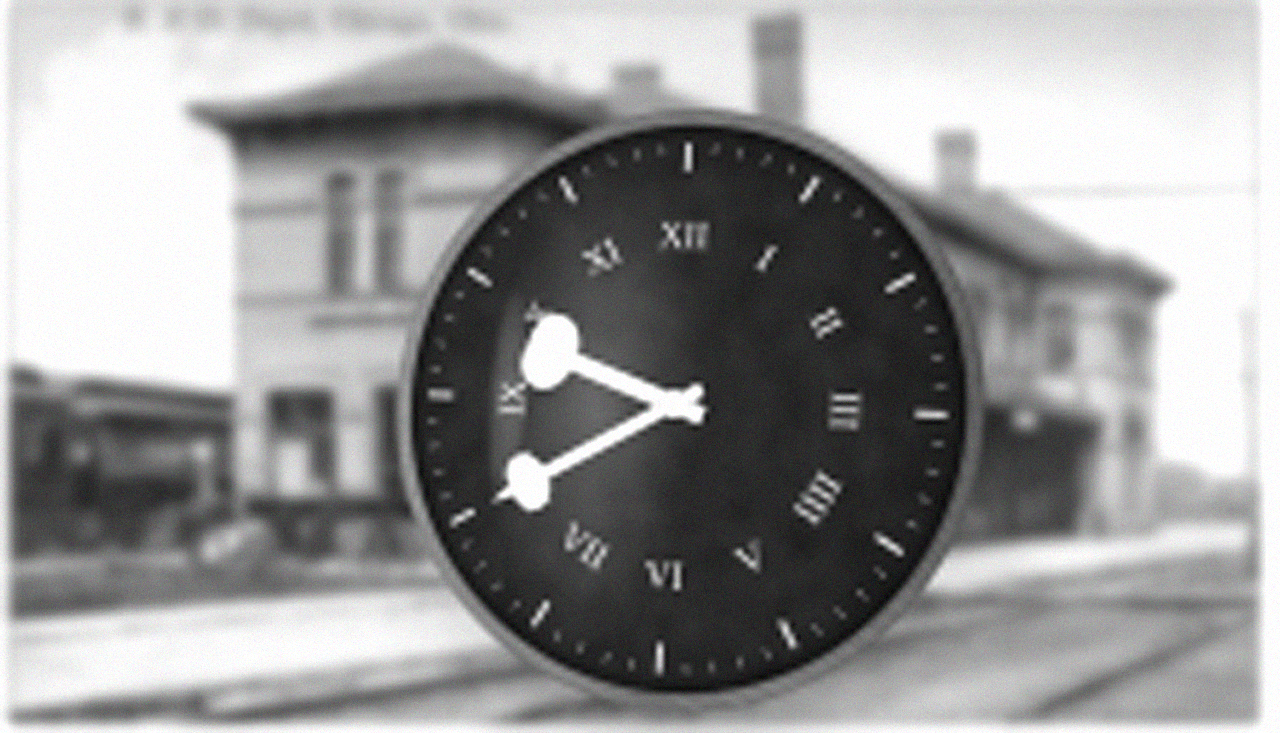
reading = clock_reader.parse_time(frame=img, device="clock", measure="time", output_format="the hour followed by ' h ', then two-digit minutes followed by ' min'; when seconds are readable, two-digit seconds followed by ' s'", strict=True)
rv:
9 h 40 min
